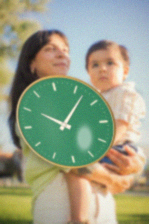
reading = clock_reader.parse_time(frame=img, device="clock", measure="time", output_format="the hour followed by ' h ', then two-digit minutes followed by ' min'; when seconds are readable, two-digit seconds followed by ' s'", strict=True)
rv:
10 h 07 min
